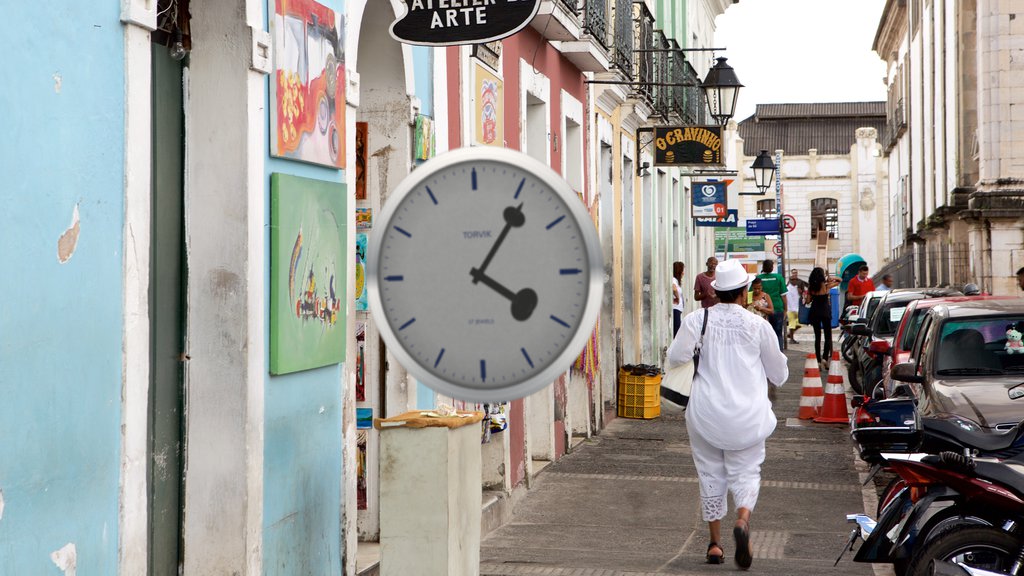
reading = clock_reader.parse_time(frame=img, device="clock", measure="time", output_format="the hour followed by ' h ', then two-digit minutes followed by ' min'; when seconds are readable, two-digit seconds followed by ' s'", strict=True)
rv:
4 h 06 min
